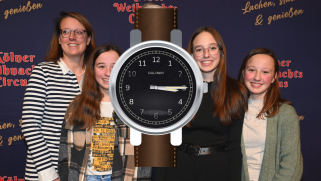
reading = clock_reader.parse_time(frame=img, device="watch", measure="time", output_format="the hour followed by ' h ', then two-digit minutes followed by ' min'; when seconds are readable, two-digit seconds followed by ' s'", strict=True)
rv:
3 h 15 min
